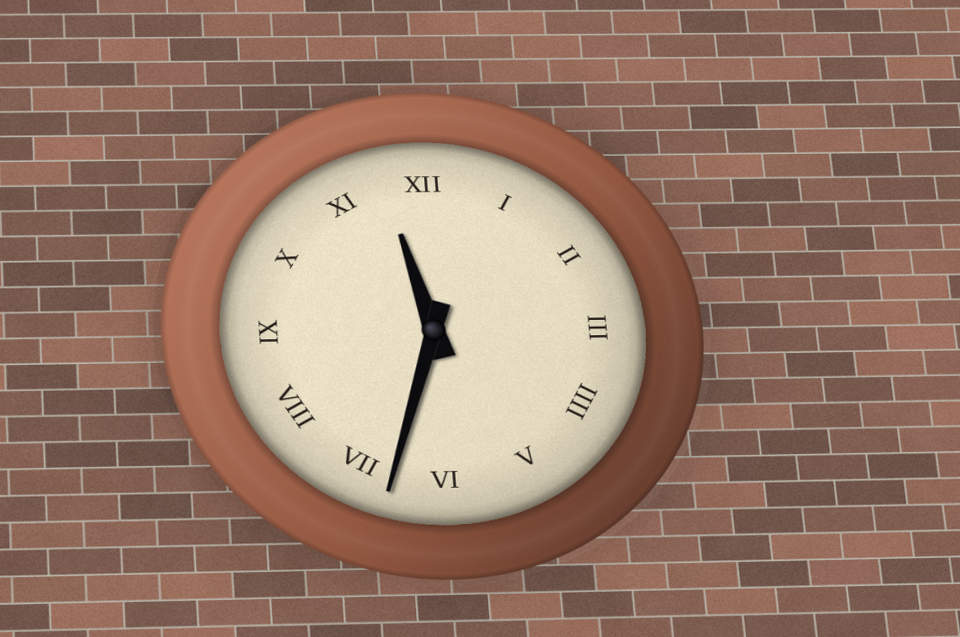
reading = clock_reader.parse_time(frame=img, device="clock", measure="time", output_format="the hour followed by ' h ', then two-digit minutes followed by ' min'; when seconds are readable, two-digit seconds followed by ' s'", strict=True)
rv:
11 h 33 min
